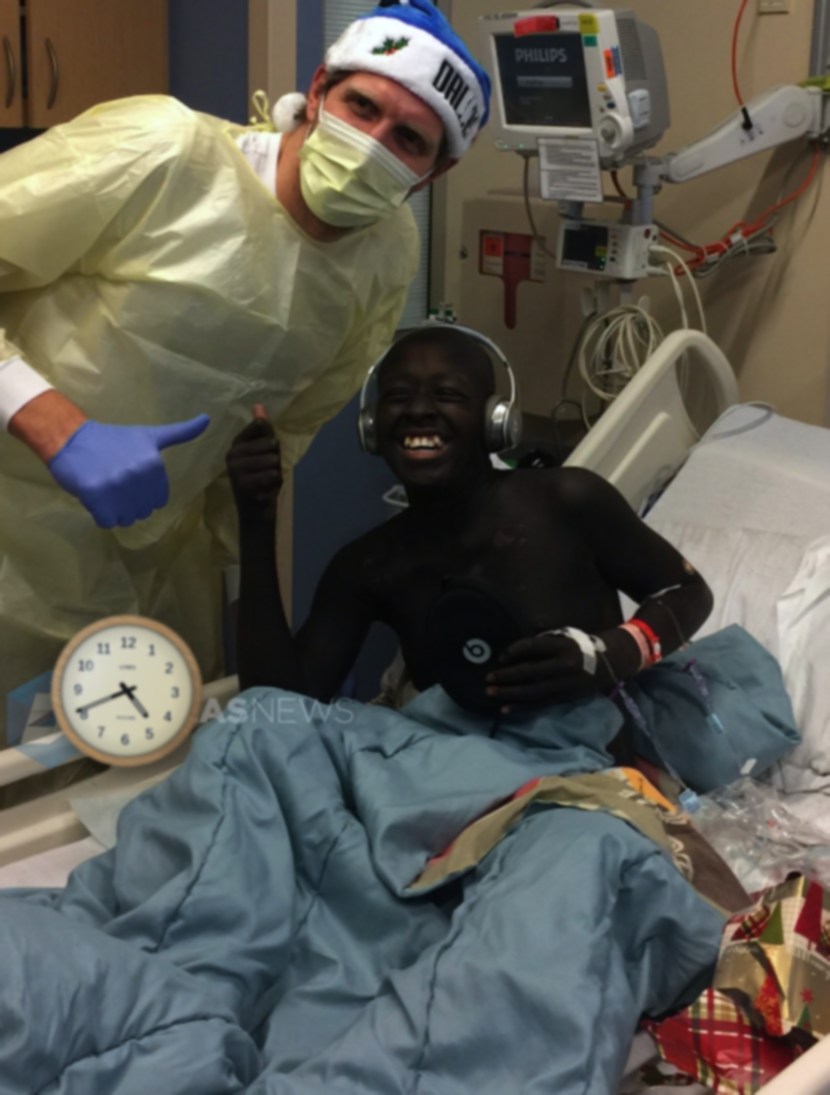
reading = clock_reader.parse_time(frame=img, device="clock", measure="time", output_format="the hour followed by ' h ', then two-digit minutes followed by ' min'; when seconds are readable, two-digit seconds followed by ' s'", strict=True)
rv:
4 h 41 min
